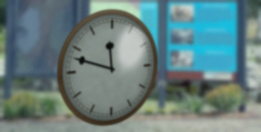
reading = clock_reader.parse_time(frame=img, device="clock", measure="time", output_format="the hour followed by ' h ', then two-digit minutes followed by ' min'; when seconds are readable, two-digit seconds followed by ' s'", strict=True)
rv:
11 h 48 min
